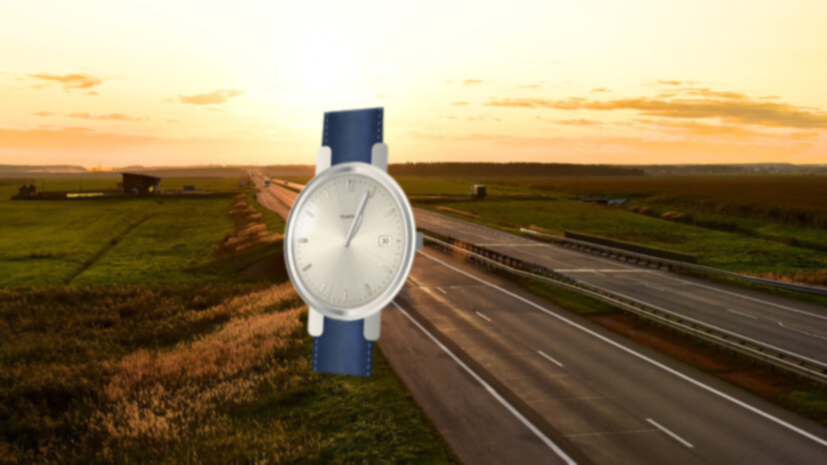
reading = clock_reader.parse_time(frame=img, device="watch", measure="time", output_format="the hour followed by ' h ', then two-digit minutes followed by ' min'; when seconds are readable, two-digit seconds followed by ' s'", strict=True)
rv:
1 h 04 min
